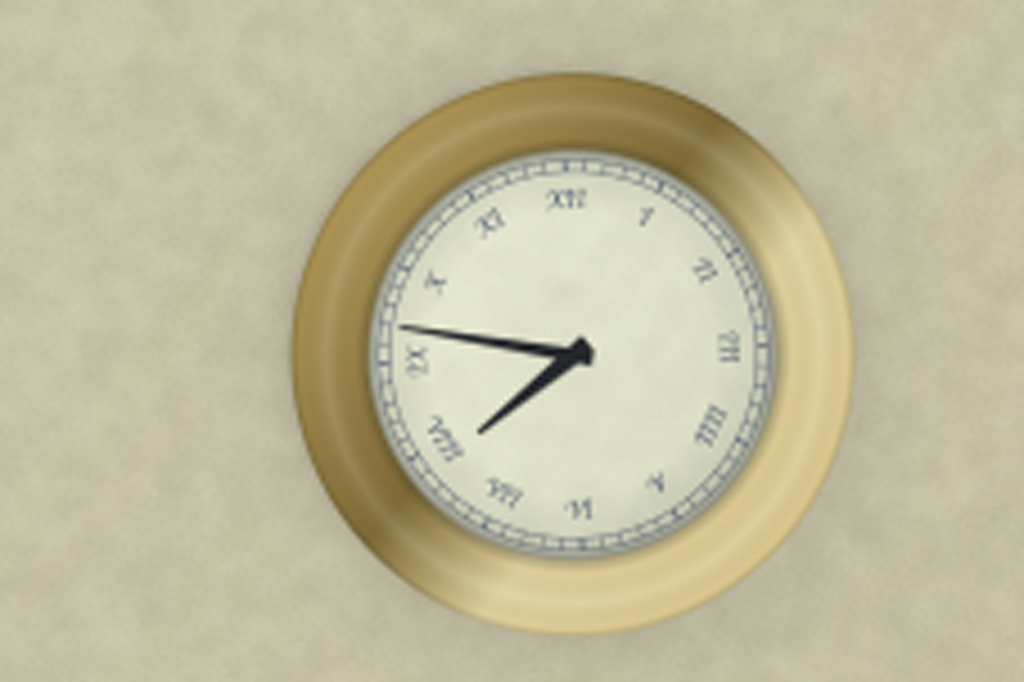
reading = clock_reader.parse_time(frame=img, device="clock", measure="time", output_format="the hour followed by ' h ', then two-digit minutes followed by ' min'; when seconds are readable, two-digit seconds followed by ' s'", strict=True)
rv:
7 h 47 min
